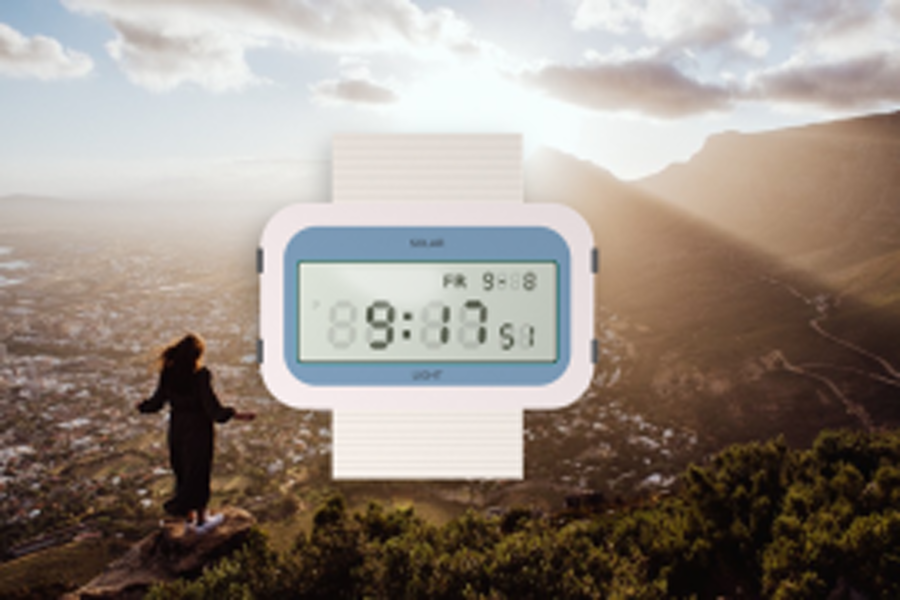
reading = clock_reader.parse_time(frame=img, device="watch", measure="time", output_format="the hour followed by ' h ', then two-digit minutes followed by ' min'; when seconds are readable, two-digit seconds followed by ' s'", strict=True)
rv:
9 h 17 min 51 s
